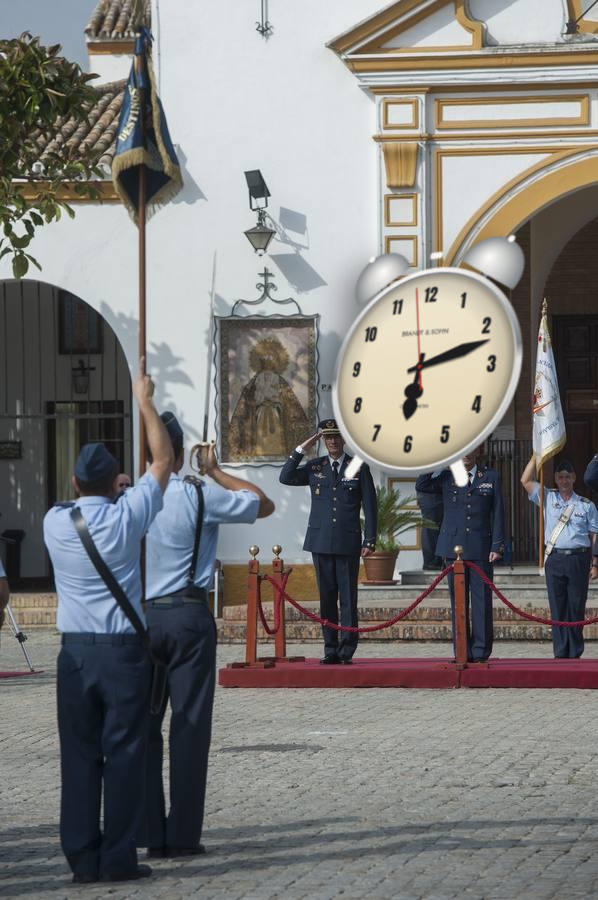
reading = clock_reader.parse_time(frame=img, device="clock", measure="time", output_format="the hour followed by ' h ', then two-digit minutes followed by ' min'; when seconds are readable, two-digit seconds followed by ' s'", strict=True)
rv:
6 h 11 min 58 s
